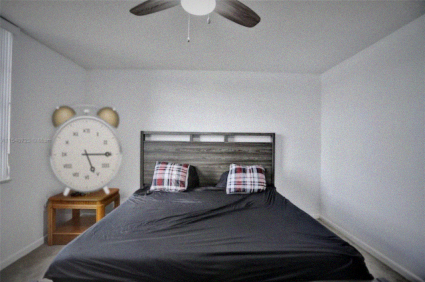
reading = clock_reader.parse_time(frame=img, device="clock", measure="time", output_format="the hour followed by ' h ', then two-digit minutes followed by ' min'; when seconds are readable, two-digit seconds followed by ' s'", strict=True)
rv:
5 h 15 min
